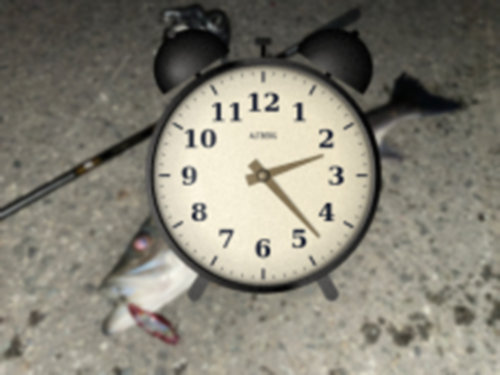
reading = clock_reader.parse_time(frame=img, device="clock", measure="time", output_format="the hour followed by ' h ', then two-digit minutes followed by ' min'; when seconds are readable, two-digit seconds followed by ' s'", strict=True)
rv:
2 h 23 min
